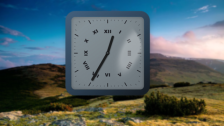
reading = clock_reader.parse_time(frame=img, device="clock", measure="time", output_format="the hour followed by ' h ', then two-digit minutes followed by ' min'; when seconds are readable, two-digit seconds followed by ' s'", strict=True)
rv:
12 h 35 min
